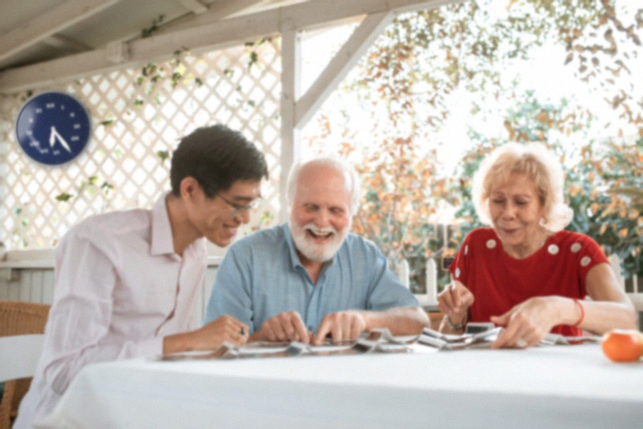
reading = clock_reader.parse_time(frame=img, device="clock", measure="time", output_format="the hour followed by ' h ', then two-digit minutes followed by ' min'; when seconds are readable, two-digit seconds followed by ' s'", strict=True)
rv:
6 h 25 min
